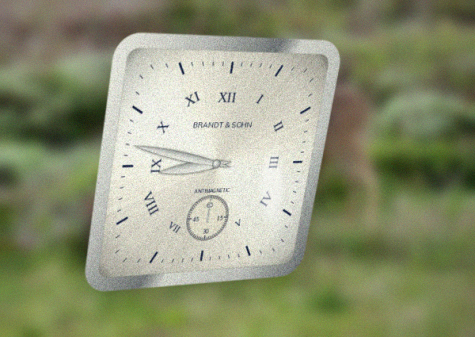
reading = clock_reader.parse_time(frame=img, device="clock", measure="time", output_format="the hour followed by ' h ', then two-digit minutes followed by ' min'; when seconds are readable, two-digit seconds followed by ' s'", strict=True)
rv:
8 h 47 min
